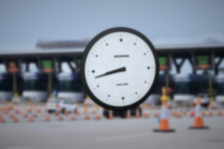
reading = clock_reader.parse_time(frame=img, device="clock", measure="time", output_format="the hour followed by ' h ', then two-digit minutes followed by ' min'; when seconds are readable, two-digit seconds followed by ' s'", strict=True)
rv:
8 h 43 min
